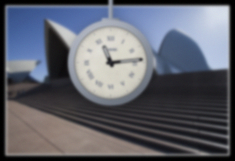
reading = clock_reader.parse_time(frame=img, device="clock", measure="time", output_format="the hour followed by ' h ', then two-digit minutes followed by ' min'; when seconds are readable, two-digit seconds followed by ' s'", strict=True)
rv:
11 h 14 min
